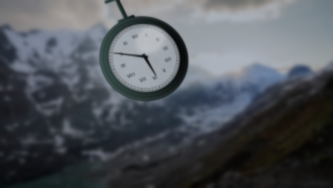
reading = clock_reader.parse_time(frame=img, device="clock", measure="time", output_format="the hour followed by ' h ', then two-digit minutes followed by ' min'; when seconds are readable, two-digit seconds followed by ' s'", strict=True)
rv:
5 h 50 min
